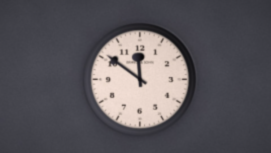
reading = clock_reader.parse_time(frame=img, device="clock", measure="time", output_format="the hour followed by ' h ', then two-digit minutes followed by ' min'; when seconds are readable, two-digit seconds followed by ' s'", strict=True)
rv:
11 h 51 min
